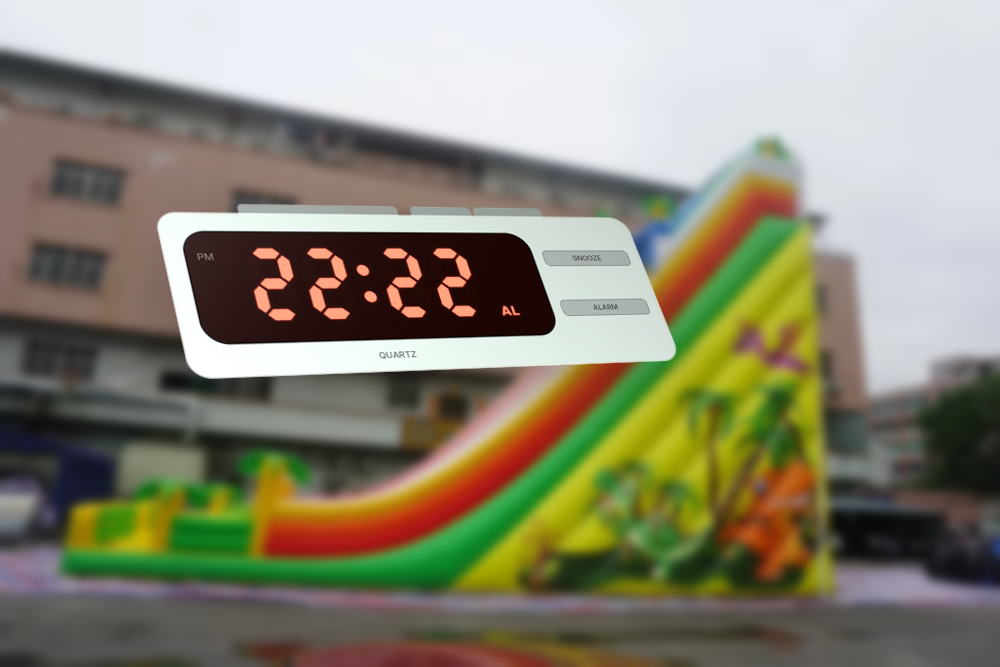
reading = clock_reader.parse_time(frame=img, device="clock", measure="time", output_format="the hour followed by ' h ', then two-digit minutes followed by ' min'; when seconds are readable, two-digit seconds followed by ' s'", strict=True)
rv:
22 h 22 min
